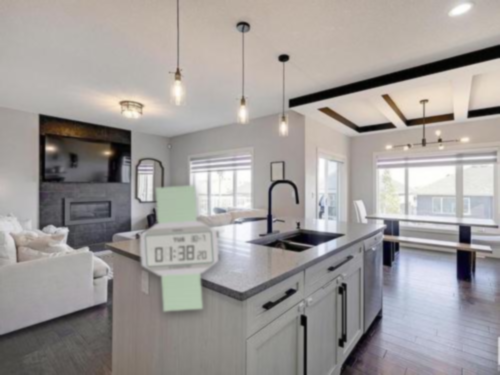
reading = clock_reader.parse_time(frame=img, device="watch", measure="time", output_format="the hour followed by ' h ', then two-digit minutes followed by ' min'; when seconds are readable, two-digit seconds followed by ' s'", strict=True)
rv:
1 h 38 min
